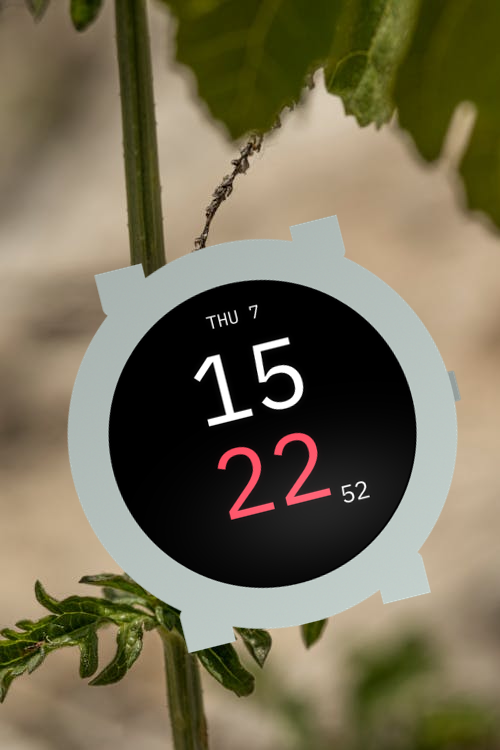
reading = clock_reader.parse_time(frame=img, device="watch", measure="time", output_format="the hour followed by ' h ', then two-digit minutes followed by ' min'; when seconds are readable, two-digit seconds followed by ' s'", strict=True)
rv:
15 h 22 min 52 s
